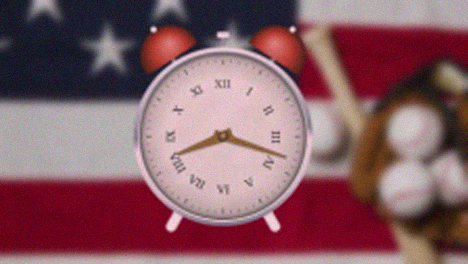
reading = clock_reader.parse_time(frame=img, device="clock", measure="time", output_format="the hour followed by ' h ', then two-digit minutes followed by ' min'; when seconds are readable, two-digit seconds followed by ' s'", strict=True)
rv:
8 h 18 min
